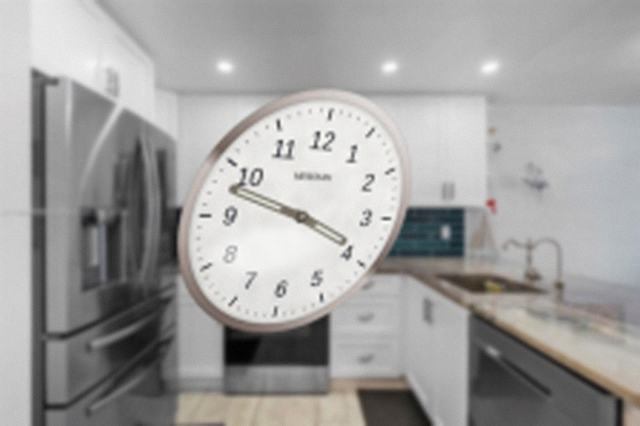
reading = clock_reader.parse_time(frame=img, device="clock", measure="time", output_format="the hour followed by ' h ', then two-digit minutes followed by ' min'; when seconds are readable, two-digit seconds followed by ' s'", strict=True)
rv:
3 h 48 min
